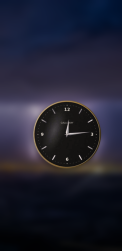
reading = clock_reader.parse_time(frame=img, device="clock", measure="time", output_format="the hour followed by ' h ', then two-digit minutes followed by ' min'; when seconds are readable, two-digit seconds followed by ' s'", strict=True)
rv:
12 h 14 min
